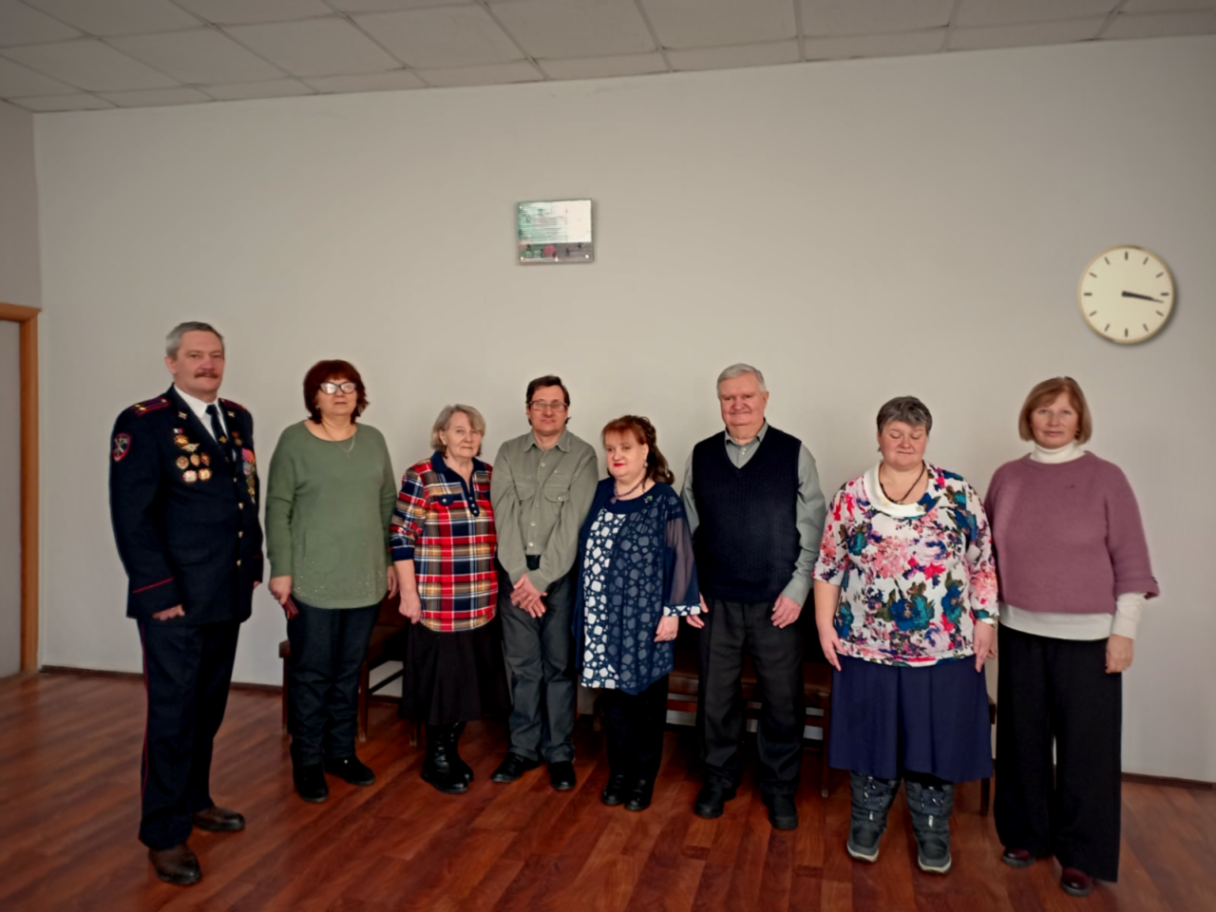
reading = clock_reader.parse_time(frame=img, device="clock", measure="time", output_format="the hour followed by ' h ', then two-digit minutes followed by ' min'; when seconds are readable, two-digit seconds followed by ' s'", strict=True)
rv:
3 h 17 min
